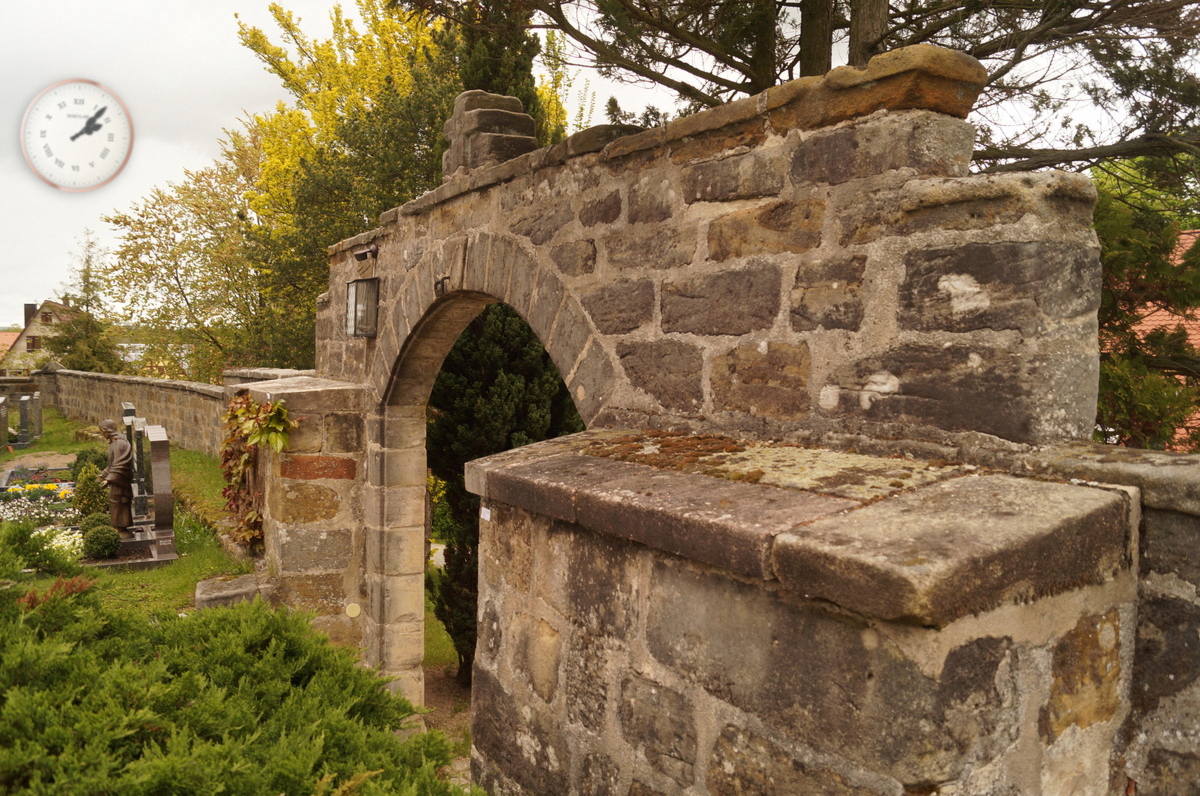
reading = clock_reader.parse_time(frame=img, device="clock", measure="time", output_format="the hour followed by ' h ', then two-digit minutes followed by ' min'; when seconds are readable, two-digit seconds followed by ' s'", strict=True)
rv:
2 h 07 min
